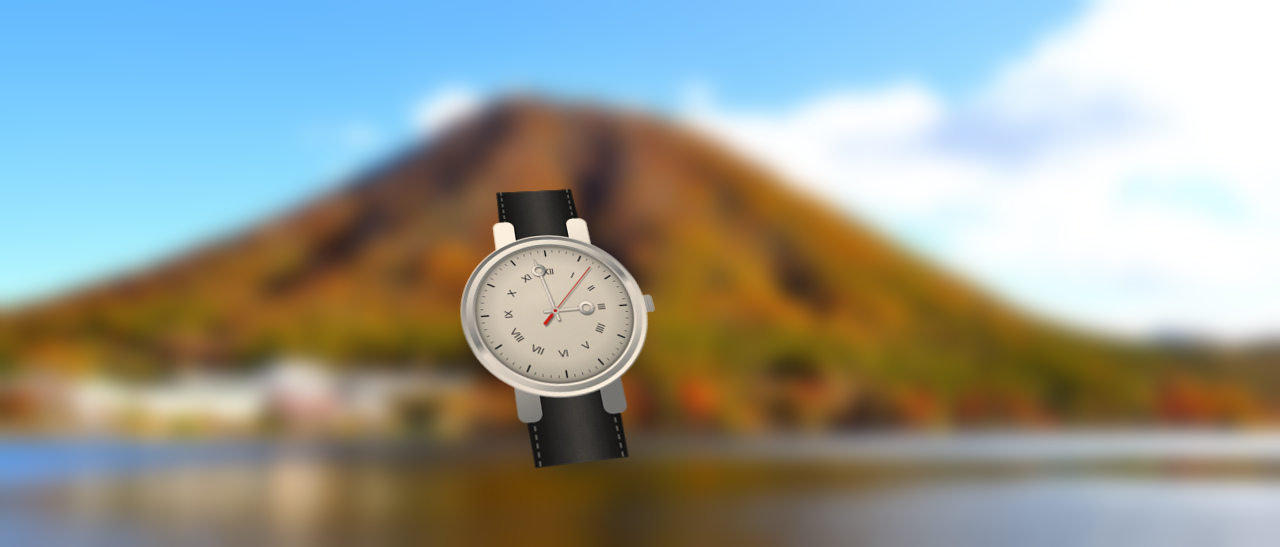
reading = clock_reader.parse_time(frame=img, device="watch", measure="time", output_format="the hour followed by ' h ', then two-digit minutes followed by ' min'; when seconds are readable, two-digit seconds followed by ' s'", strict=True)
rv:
2 h 58 min 07 s
